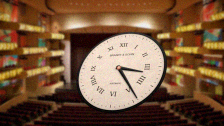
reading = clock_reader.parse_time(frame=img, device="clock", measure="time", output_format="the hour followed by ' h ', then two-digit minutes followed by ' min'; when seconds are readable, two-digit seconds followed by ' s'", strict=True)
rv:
3 h 24 min
